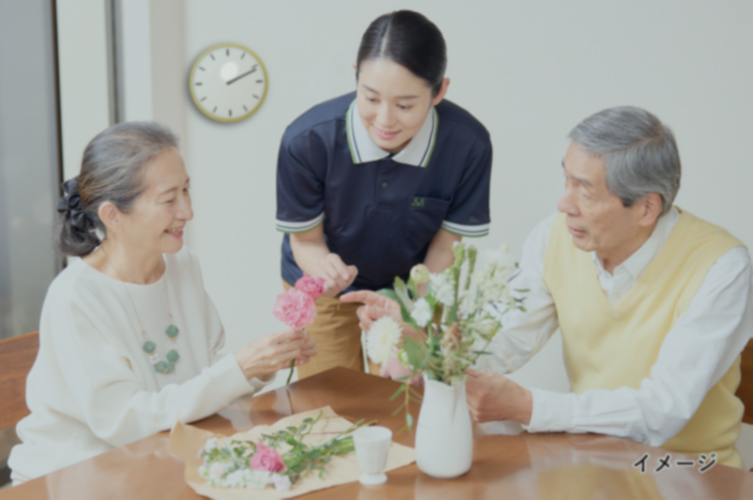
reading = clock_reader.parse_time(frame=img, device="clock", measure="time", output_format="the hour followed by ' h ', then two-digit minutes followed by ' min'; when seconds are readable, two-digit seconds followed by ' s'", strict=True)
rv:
2 h 11 min
